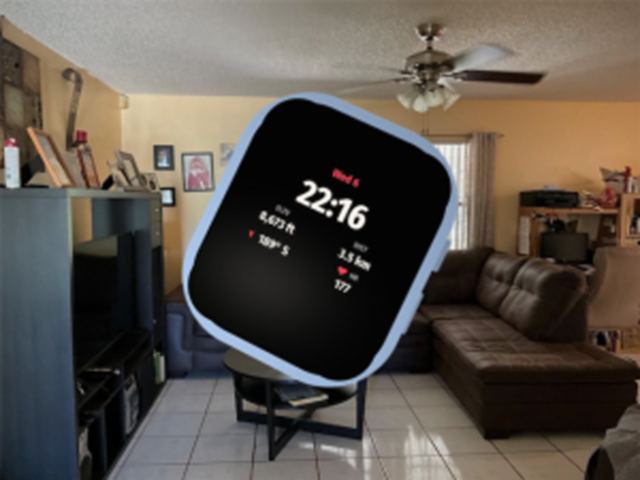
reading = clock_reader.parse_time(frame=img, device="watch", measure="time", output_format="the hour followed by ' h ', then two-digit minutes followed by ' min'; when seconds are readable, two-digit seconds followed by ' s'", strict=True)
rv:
22 h 16 min
